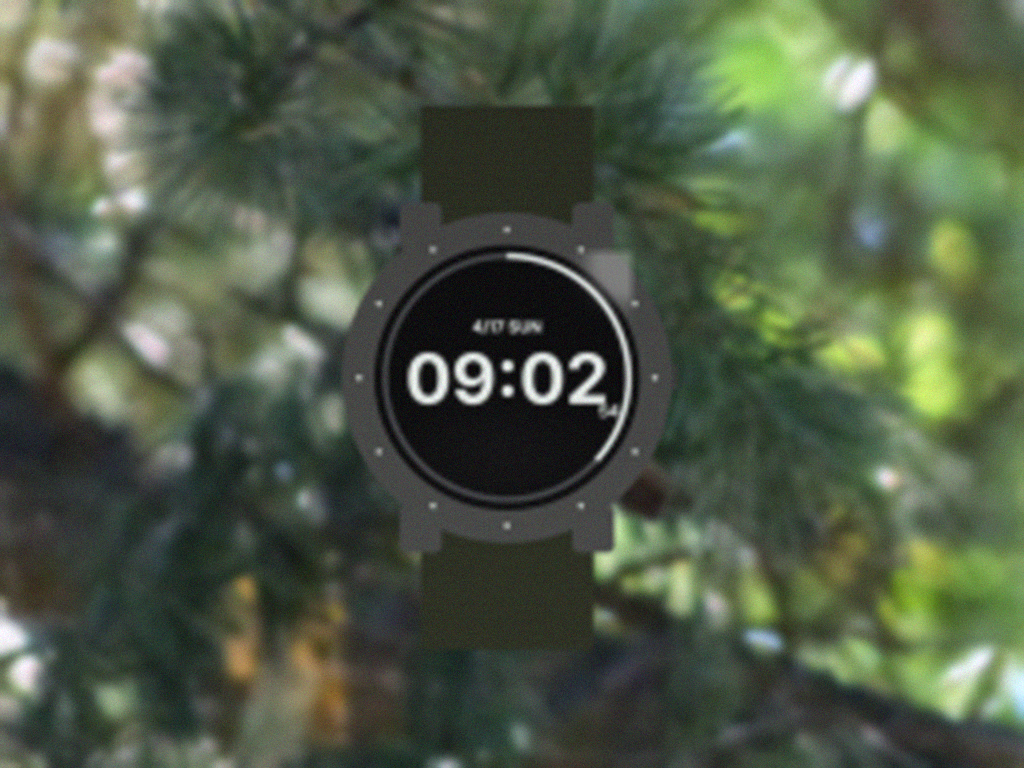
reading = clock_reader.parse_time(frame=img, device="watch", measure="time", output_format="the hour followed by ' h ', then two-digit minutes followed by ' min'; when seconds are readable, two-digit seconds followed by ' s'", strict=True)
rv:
9 h 02 min
